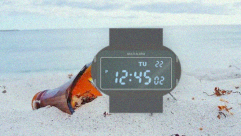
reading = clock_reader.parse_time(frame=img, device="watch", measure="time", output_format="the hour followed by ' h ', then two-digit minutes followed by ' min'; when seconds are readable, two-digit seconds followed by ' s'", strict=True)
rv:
12 h 45 min 02 s
